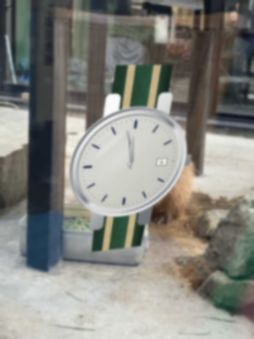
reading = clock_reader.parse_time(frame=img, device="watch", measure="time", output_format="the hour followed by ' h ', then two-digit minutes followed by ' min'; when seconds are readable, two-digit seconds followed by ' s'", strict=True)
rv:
11 h 58 min
